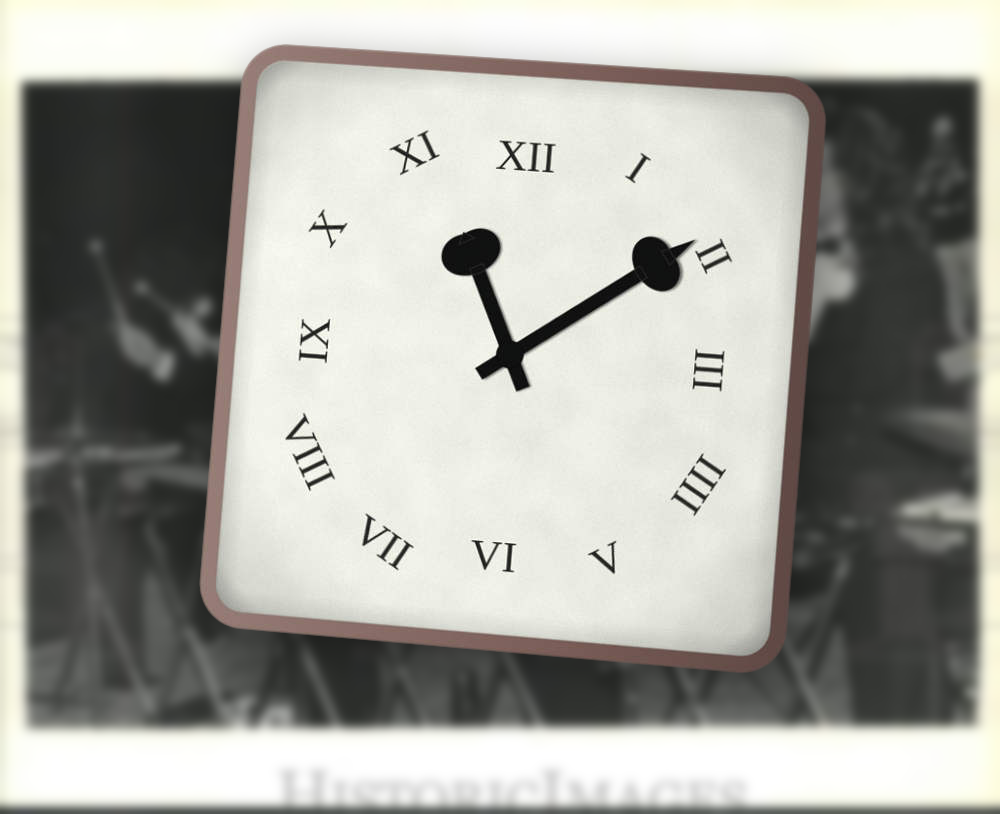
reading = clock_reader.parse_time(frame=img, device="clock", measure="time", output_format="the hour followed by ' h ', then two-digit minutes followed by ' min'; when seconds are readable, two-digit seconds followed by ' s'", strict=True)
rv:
11 h 09 min
